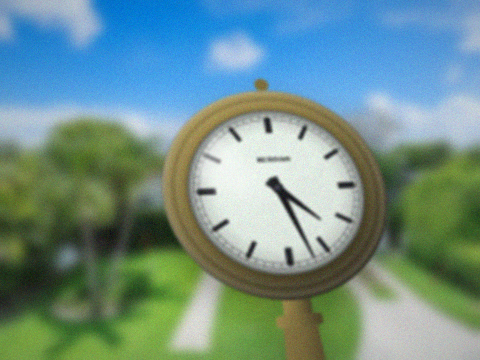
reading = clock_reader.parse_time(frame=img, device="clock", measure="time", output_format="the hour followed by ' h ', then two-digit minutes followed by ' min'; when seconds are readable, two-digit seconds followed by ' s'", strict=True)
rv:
4 h 27 min
